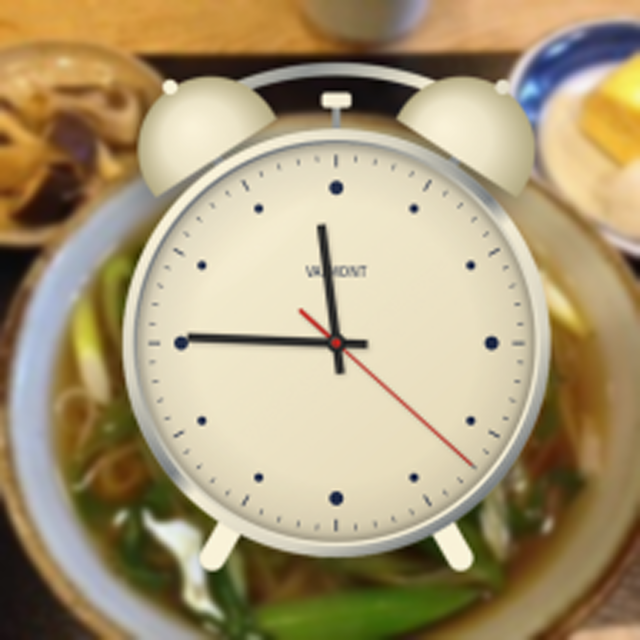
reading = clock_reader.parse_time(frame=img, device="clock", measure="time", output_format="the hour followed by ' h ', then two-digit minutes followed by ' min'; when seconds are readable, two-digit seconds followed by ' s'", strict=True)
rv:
11 h 45 min 22 s
